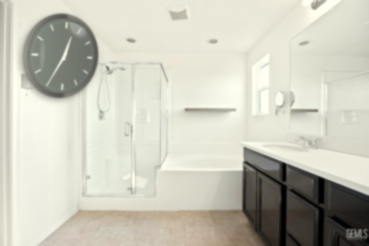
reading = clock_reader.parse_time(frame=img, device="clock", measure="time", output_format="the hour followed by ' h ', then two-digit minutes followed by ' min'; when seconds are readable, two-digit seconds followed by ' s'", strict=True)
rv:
12 h 35 min
